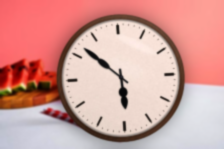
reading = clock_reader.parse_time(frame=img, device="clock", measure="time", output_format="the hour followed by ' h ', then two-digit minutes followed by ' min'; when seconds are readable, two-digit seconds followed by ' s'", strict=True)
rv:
5 h 52 min
